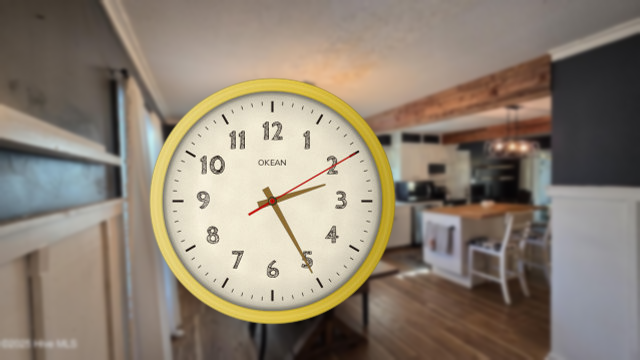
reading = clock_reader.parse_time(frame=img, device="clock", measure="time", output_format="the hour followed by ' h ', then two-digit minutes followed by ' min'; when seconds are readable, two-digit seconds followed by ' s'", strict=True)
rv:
2 h 25 min 10 s
